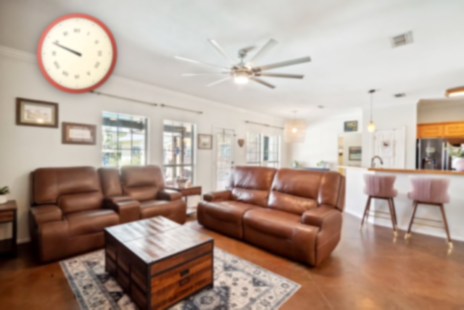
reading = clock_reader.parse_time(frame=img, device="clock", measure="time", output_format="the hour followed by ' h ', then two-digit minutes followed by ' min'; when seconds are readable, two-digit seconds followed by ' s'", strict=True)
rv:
9 h 49 min
